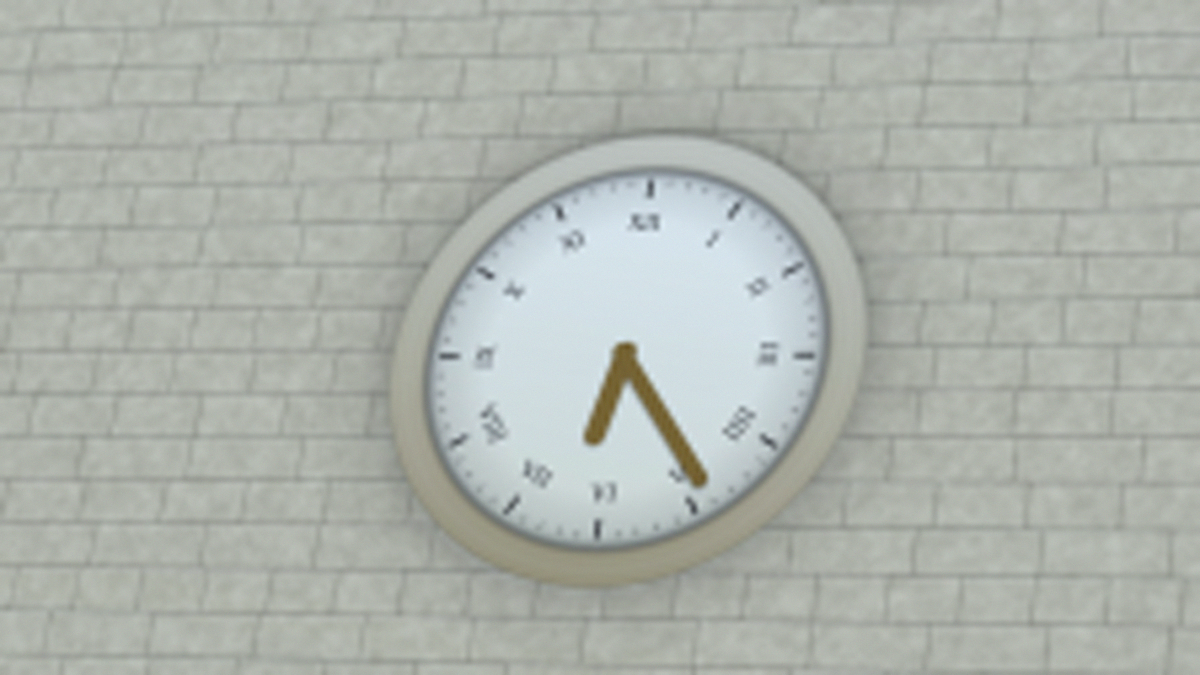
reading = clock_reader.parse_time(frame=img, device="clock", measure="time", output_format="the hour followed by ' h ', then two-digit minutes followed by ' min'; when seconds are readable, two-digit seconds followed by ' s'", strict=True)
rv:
6 h 24 min
